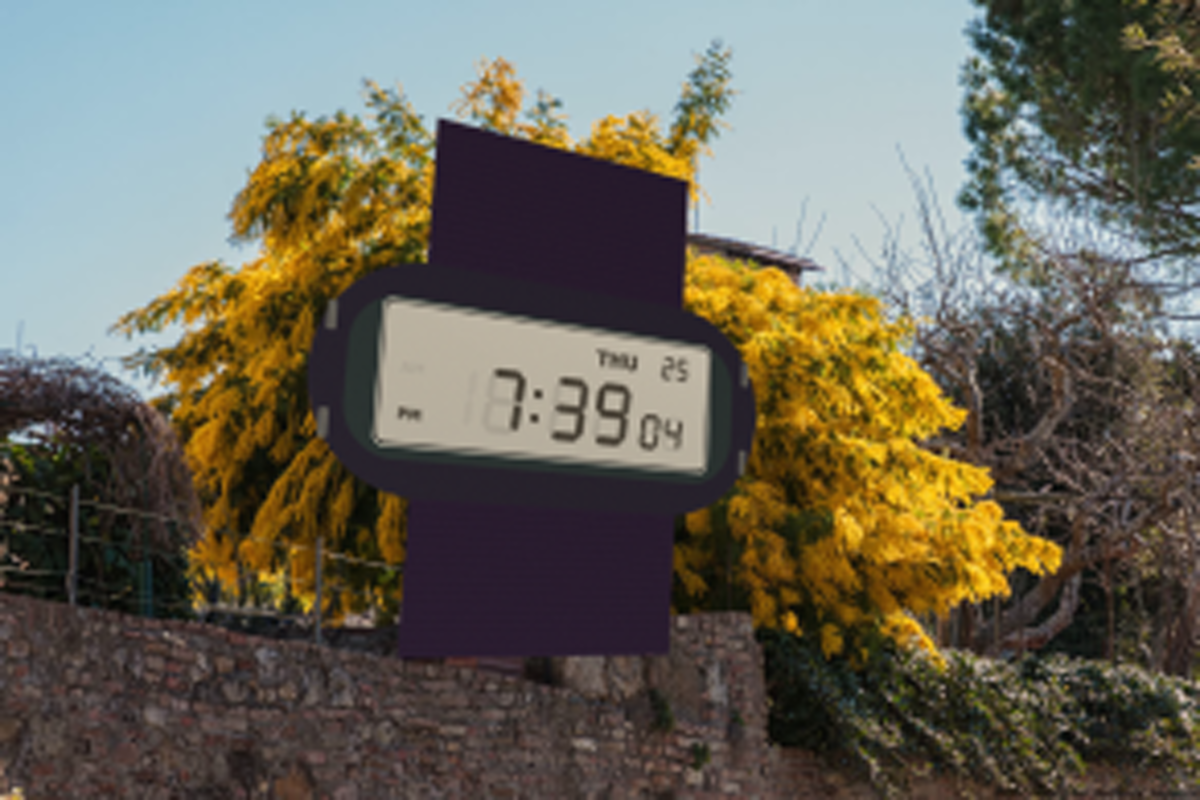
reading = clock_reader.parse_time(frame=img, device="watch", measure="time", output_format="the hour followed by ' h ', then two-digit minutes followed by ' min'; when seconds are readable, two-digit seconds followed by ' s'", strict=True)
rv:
7 h 39 min 04 s
